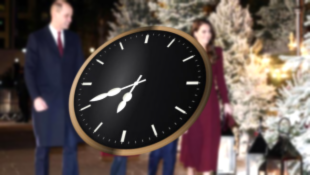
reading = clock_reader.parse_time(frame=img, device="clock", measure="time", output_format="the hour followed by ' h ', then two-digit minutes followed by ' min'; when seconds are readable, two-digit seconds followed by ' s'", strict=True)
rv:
6 h 41 min
